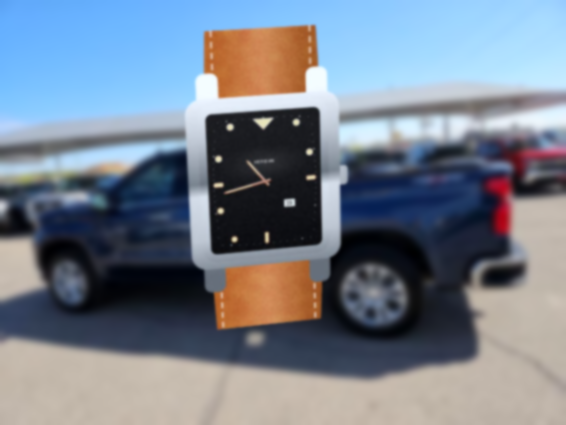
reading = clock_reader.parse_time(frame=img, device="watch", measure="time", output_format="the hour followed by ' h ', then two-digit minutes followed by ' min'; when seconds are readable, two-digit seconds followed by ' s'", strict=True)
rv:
10 h 43 min
